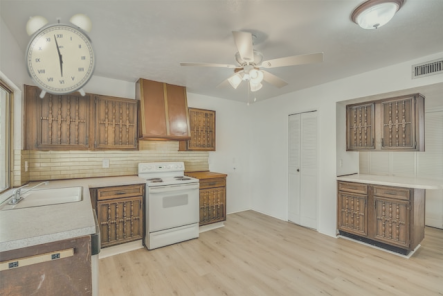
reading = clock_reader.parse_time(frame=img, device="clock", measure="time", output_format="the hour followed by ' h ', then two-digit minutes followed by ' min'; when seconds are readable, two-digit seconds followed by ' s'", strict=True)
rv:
5 h 58 min
